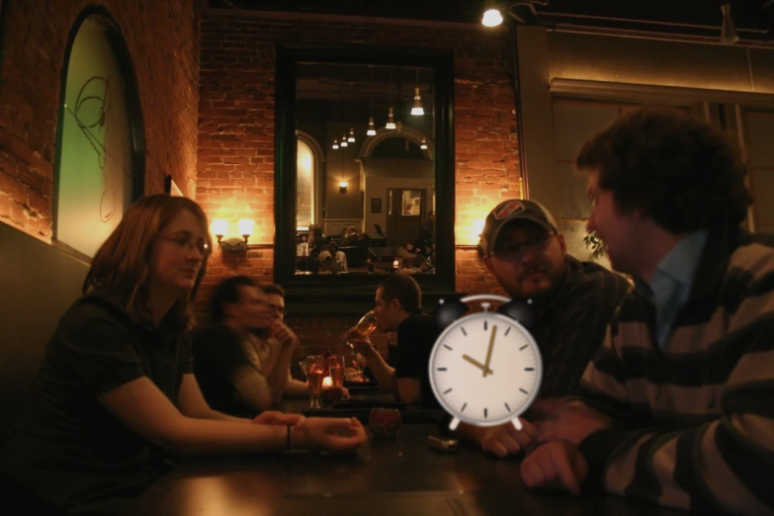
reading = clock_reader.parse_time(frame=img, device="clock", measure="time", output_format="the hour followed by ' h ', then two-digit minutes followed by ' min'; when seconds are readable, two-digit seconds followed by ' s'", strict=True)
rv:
10 h 02 min
